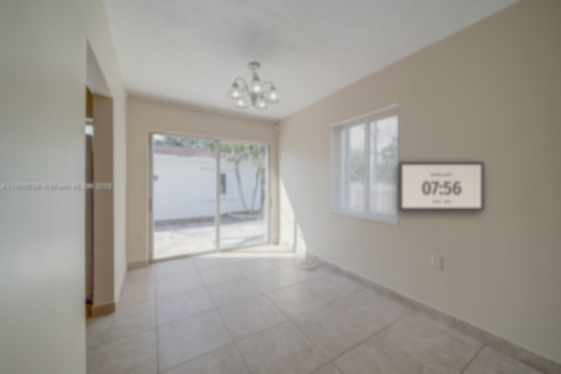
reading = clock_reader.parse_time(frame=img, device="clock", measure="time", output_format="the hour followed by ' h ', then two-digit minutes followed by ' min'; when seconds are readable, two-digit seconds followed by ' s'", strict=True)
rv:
7 h 56 min
